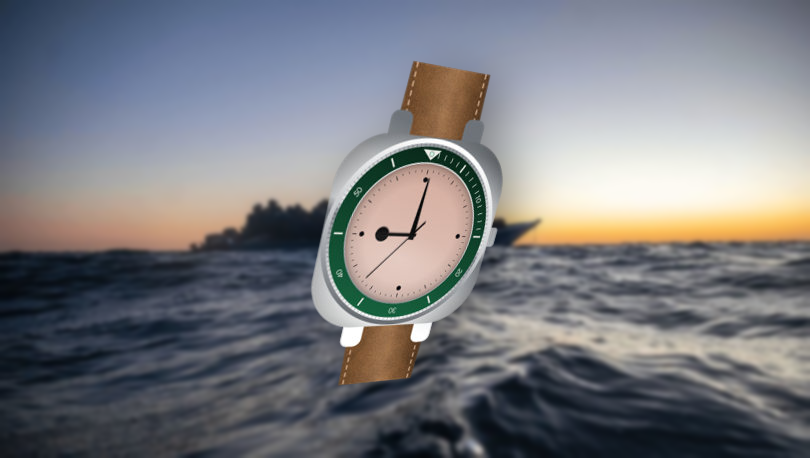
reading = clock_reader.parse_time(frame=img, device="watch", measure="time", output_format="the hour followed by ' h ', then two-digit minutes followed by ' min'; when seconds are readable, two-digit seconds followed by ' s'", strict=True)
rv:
9 h 00 min 37 s
